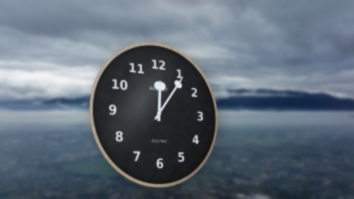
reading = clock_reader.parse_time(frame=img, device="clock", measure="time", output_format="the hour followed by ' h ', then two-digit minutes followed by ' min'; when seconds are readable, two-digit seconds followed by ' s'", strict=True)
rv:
12 h 06 min
